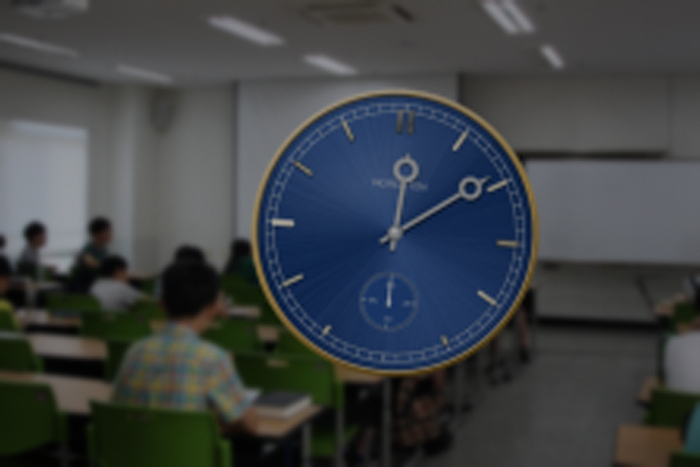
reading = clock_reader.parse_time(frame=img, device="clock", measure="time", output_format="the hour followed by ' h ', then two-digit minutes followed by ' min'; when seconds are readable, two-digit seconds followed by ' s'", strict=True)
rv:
12 h 09 min
